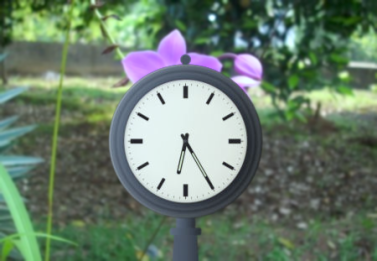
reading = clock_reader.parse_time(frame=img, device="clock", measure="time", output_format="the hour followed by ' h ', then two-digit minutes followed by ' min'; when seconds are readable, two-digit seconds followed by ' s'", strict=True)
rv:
6 h 25 min
